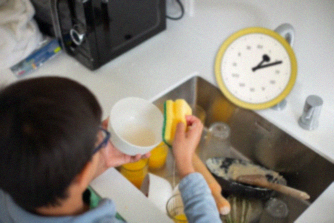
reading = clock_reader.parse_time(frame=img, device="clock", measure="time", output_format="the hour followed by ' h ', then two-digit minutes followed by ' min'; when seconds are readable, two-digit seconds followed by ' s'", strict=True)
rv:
1 h 11 min
